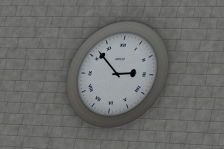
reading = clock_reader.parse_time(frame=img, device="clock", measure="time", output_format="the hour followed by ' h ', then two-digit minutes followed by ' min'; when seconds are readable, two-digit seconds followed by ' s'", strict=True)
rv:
2 h 52 min
